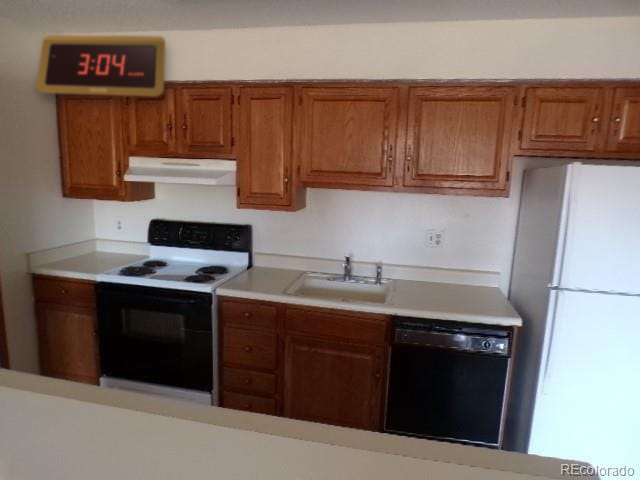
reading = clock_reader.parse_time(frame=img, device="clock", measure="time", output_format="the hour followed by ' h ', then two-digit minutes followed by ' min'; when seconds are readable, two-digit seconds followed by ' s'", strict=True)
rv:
3 h 04 min
